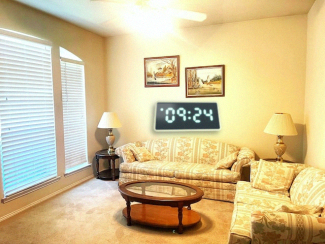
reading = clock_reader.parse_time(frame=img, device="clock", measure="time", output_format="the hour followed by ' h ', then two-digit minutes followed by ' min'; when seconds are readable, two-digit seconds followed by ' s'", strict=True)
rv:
9 h 24 min
